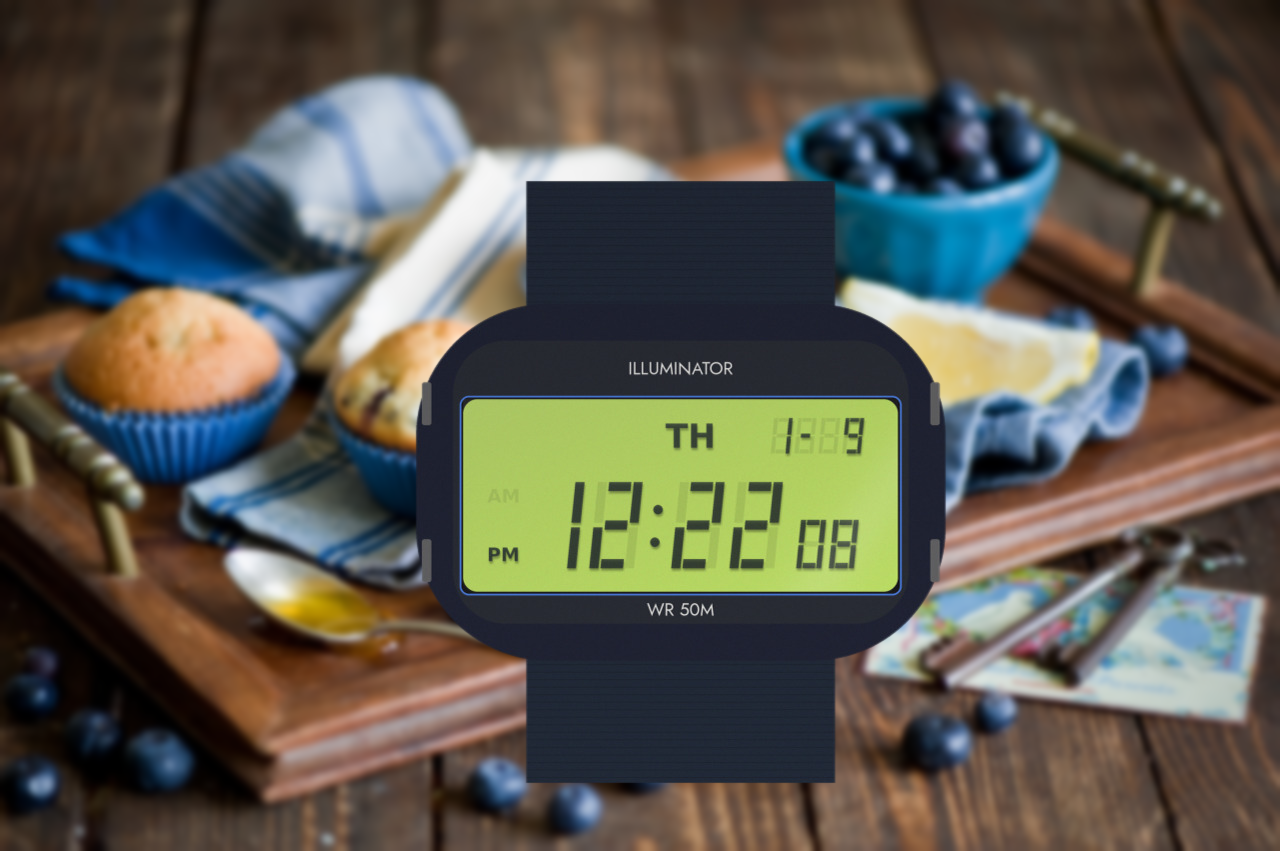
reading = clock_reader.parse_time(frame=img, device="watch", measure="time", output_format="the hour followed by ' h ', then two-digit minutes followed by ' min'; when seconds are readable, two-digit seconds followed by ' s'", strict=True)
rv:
12 h 22 min 08 s
